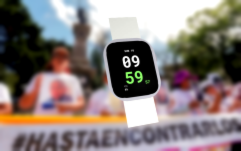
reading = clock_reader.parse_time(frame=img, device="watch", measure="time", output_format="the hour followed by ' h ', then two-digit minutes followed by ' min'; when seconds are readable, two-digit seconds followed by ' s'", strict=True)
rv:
9 h 59 min
